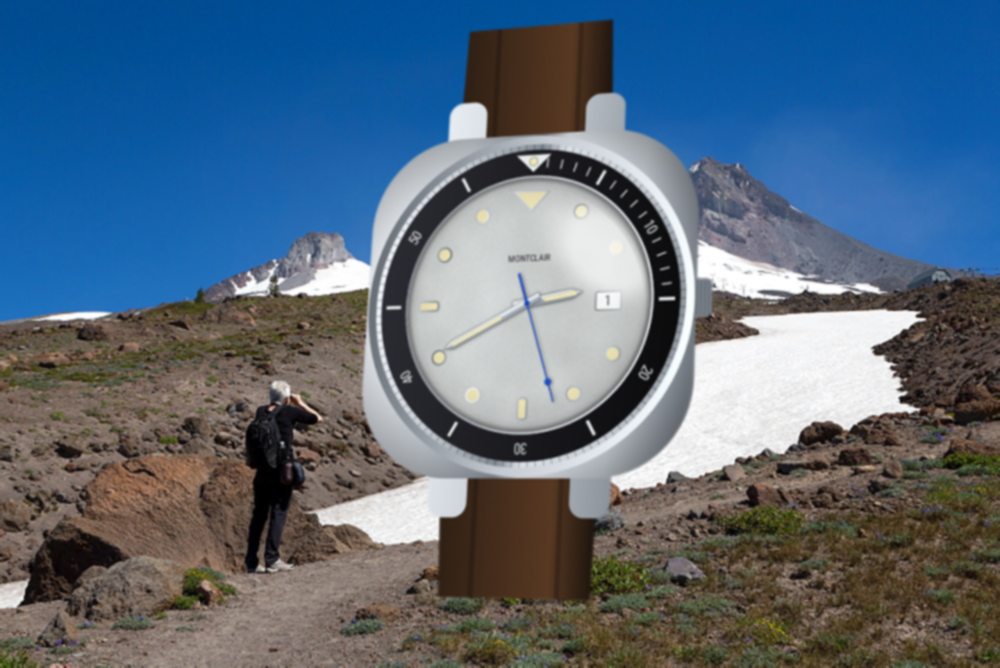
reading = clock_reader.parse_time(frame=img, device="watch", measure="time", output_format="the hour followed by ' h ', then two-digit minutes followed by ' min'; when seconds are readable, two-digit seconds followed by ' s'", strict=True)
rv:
2 h 40 min 27 s
